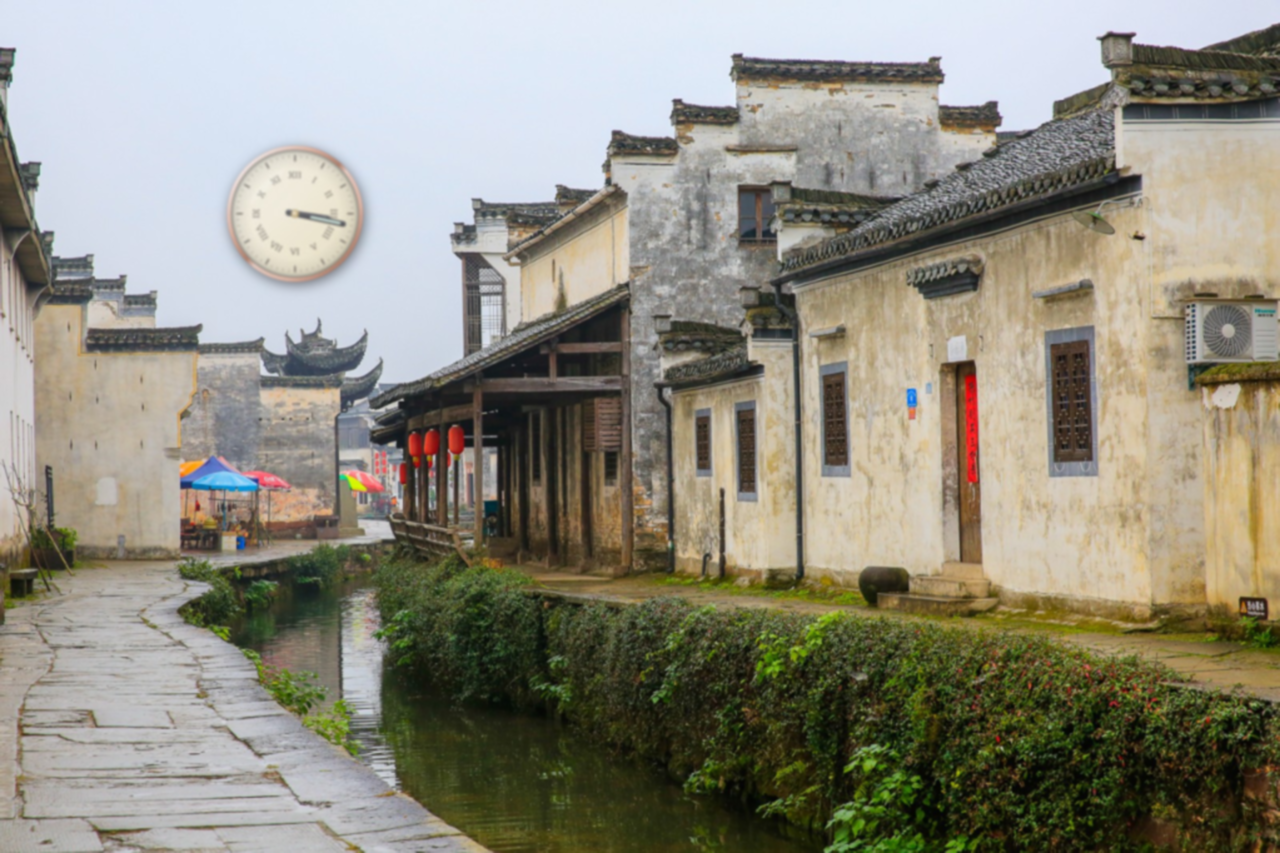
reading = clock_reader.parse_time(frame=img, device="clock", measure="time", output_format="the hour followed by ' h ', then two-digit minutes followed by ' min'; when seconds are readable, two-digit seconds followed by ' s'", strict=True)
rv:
3 h 17 min
